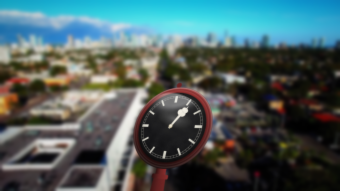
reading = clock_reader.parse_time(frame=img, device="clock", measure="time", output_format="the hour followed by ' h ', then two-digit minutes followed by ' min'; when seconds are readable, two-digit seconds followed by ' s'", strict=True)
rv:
1 h 06 min
